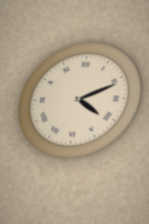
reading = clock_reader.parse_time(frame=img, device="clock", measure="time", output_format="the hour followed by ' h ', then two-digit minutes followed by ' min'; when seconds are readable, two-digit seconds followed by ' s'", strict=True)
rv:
4 h 11 min
